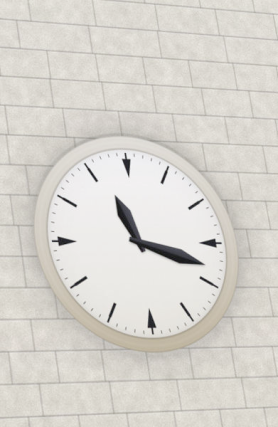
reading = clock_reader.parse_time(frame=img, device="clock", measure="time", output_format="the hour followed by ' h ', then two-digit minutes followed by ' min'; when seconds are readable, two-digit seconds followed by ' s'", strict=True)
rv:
11 h 18 min
